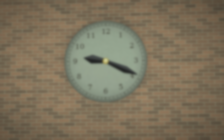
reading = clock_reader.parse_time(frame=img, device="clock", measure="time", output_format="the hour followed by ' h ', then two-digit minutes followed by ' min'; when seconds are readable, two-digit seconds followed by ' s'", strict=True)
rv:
9 h 19 min
